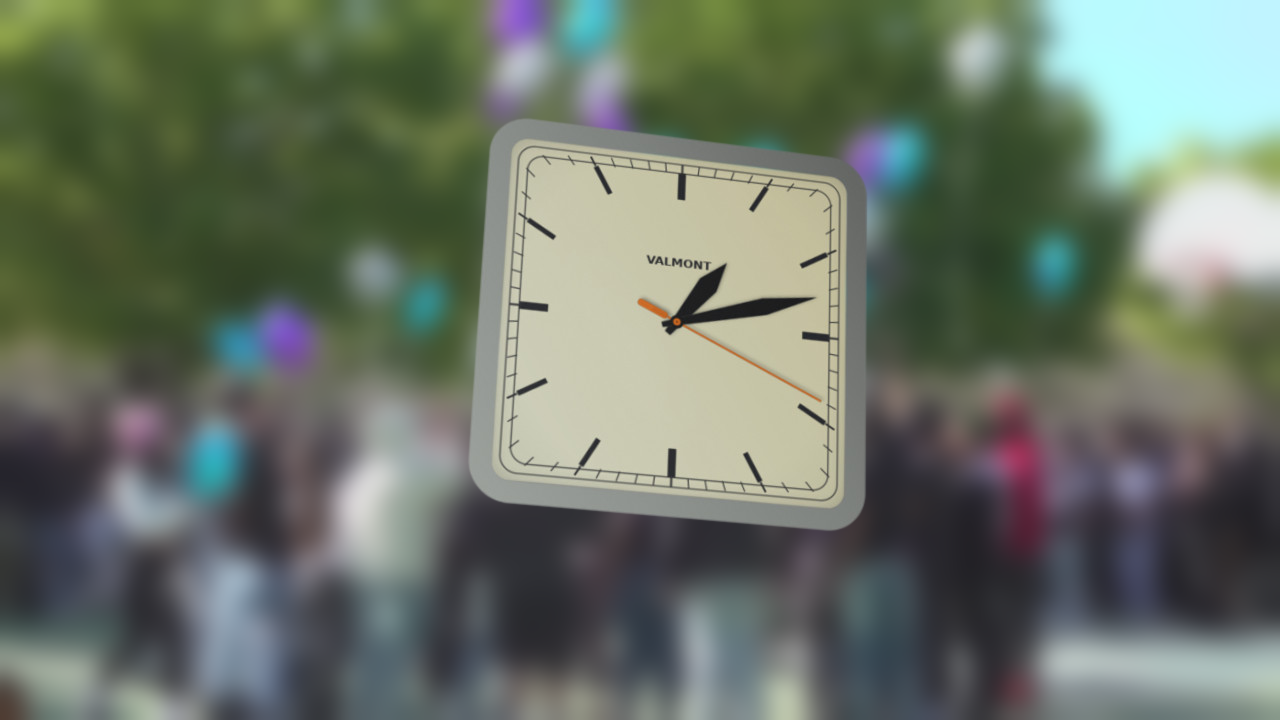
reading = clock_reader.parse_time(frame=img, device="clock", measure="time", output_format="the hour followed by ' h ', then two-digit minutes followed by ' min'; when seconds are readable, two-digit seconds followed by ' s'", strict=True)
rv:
1 h 12 min 19 s
